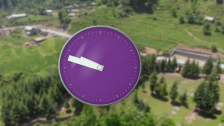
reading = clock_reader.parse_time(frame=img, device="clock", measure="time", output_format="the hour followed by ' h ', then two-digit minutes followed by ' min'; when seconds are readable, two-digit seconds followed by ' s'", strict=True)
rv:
9 h 48 min
